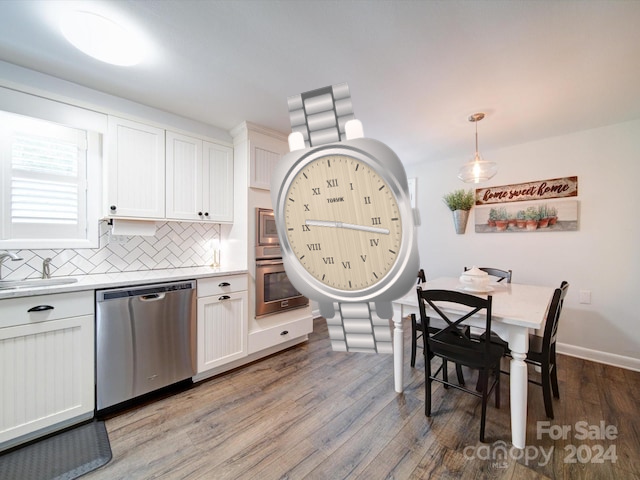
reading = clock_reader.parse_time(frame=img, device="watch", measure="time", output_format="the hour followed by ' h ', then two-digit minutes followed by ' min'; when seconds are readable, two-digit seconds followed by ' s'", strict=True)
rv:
9 h 17 min
